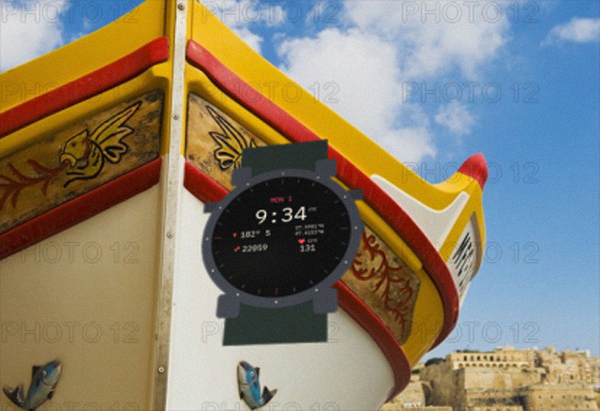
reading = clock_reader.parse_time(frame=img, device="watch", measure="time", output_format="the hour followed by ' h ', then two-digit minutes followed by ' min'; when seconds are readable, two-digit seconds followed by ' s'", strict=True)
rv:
9 h 34 min
